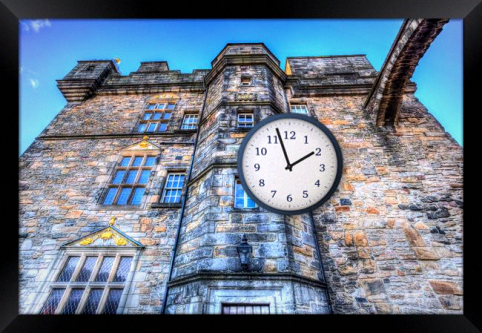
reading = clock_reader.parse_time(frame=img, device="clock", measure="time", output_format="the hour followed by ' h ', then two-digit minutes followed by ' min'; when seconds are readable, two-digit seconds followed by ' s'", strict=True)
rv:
1 h 57 min
